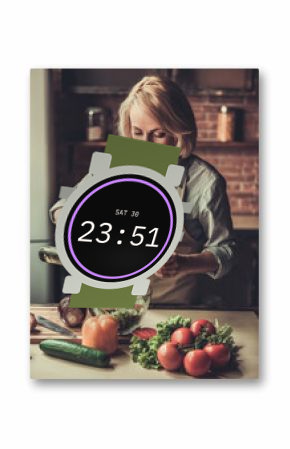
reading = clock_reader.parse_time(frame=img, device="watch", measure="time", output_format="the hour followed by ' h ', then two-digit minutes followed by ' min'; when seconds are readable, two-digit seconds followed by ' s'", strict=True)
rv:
23 h 51 min
